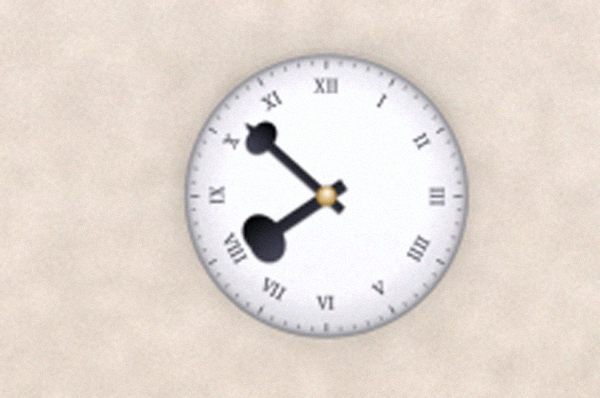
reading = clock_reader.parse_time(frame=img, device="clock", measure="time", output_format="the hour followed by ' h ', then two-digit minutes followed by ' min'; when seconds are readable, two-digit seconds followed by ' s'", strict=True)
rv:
7 h 52 min
